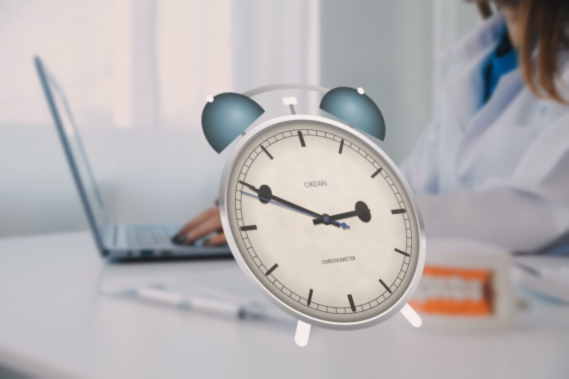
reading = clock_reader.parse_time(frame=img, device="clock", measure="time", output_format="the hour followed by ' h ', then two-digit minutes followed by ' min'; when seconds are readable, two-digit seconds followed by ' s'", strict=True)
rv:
2 h 49 min 49 s
